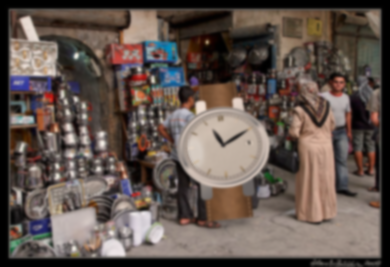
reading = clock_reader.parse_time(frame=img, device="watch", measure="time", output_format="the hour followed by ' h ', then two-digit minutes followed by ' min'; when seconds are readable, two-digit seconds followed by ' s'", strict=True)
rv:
11 h 10 min
